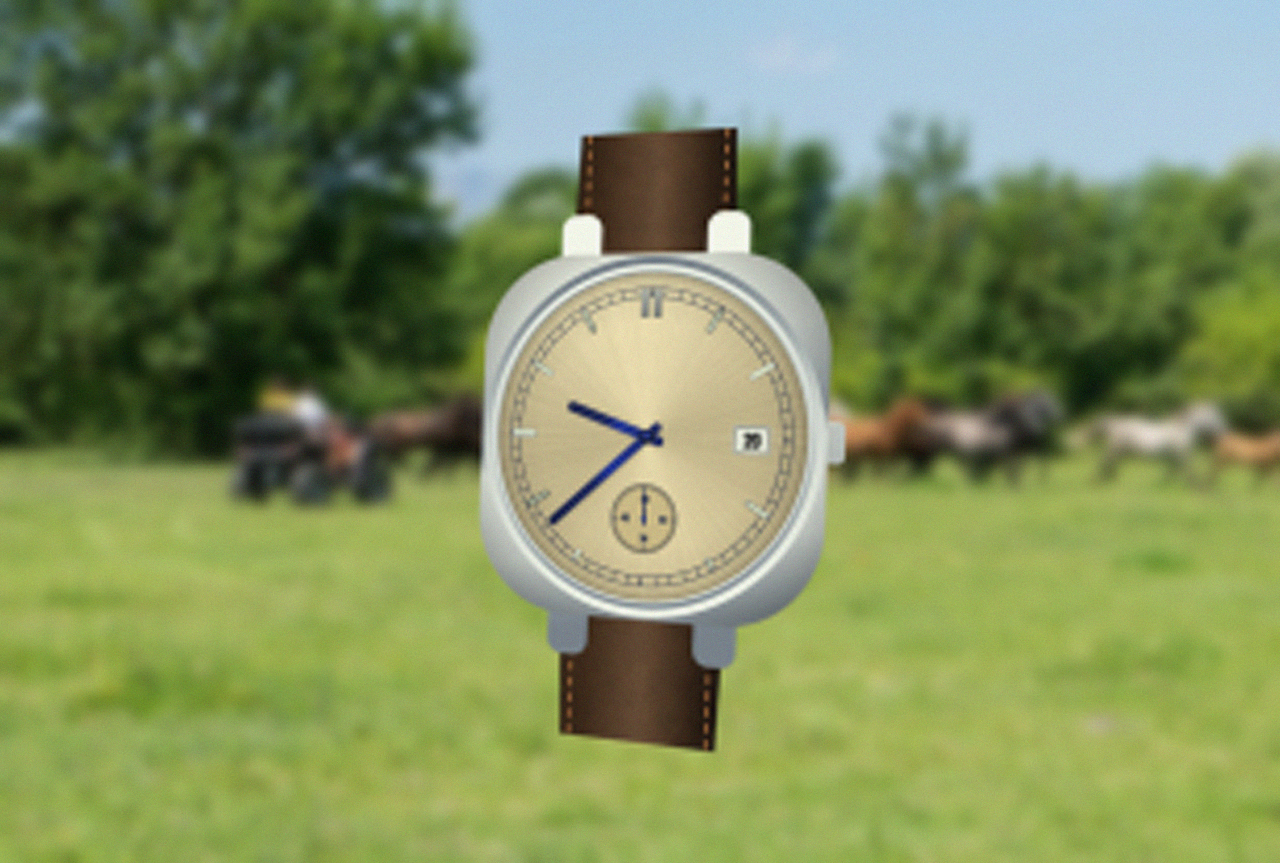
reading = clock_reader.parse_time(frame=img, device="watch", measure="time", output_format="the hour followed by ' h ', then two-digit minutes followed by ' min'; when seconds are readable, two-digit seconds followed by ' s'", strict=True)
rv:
9 h 38 min
